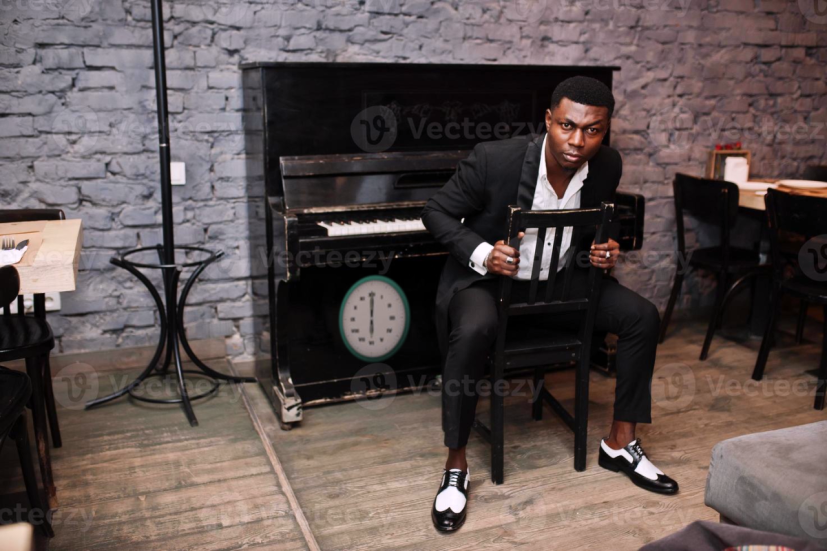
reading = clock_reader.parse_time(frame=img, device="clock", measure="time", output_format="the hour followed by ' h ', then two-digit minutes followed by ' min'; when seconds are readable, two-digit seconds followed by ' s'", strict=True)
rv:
6 h 00 min
